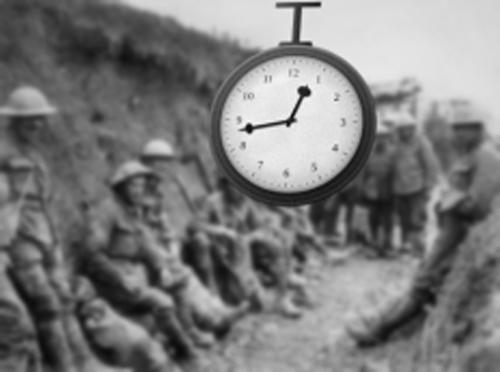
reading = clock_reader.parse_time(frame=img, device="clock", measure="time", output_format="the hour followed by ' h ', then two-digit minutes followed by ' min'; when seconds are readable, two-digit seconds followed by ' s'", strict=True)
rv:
12 h 43 min
